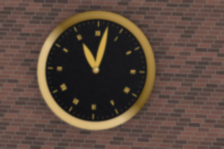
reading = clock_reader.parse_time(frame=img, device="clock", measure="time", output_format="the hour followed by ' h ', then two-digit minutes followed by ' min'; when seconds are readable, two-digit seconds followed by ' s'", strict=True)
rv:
11 h 02 min
